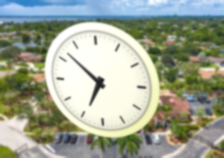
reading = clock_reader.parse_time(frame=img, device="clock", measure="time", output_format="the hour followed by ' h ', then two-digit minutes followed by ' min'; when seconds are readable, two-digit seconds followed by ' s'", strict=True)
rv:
6 h 52 min
